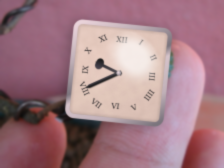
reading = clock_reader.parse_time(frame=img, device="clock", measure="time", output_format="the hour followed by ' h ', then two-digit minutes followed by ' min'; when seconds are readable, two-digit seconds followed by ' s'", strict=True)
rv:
9 h 40 min
